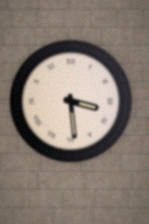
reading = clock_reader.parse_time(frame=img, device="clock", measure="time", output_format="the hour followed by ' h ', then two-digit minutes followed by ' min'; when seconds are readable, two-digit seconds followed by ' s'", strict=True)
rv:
3 h 29 min
